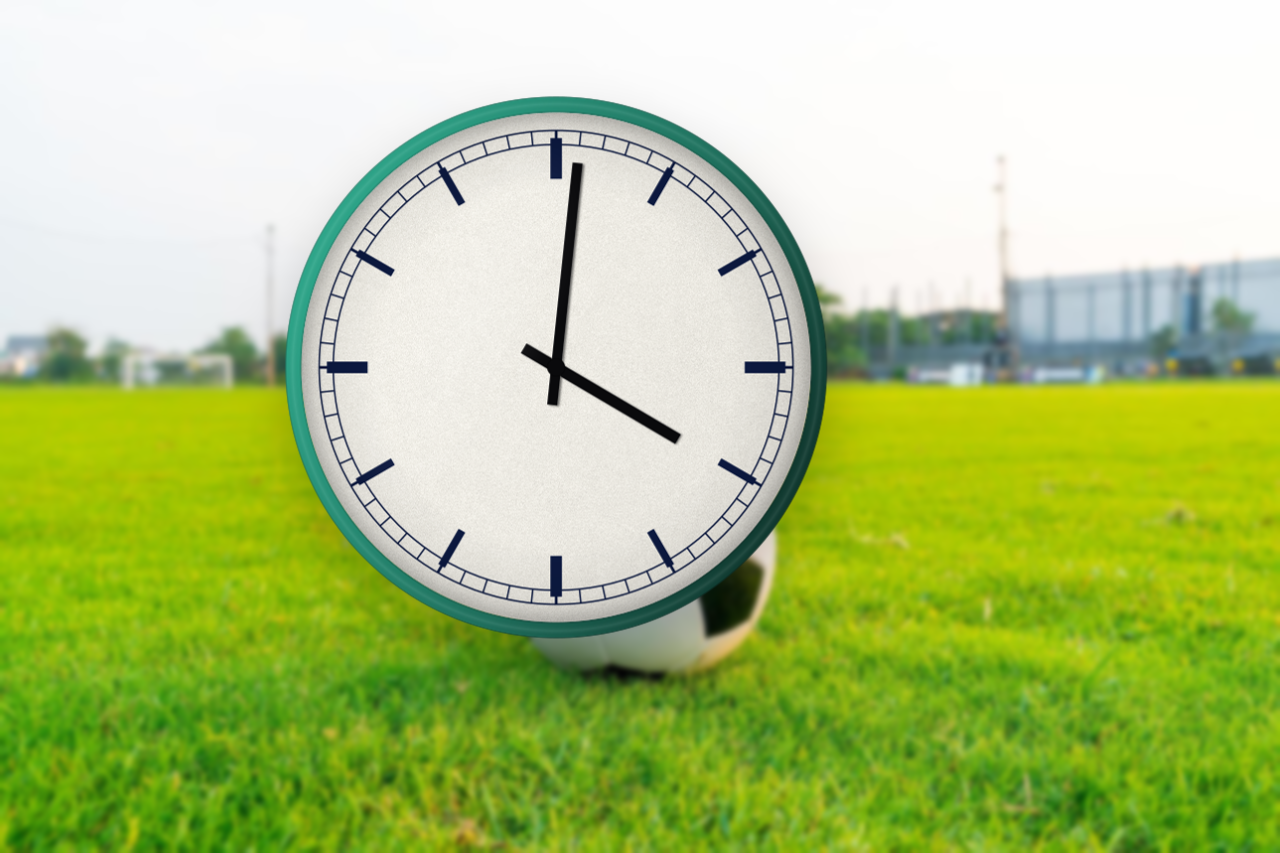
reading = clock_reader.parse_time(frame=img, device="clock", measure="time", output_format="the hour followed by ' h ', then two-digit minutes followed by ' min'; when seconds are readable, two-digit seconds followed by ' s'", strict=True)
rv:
4 h 01 min
